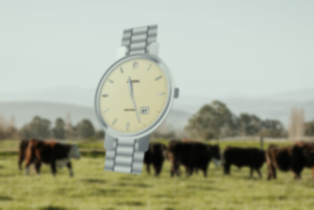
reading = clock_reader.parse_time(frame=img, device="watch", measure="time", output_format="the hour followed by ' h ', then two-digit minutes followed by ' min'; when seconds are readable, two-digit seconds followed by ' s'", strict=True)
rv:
11 h 26 min
